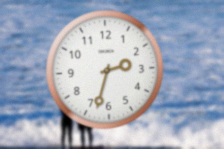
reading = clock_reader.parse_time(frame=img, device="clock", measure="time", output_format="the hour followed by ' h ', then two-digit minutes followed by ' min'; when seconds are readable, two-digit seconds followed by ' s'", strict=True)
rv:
2 h 33 min
